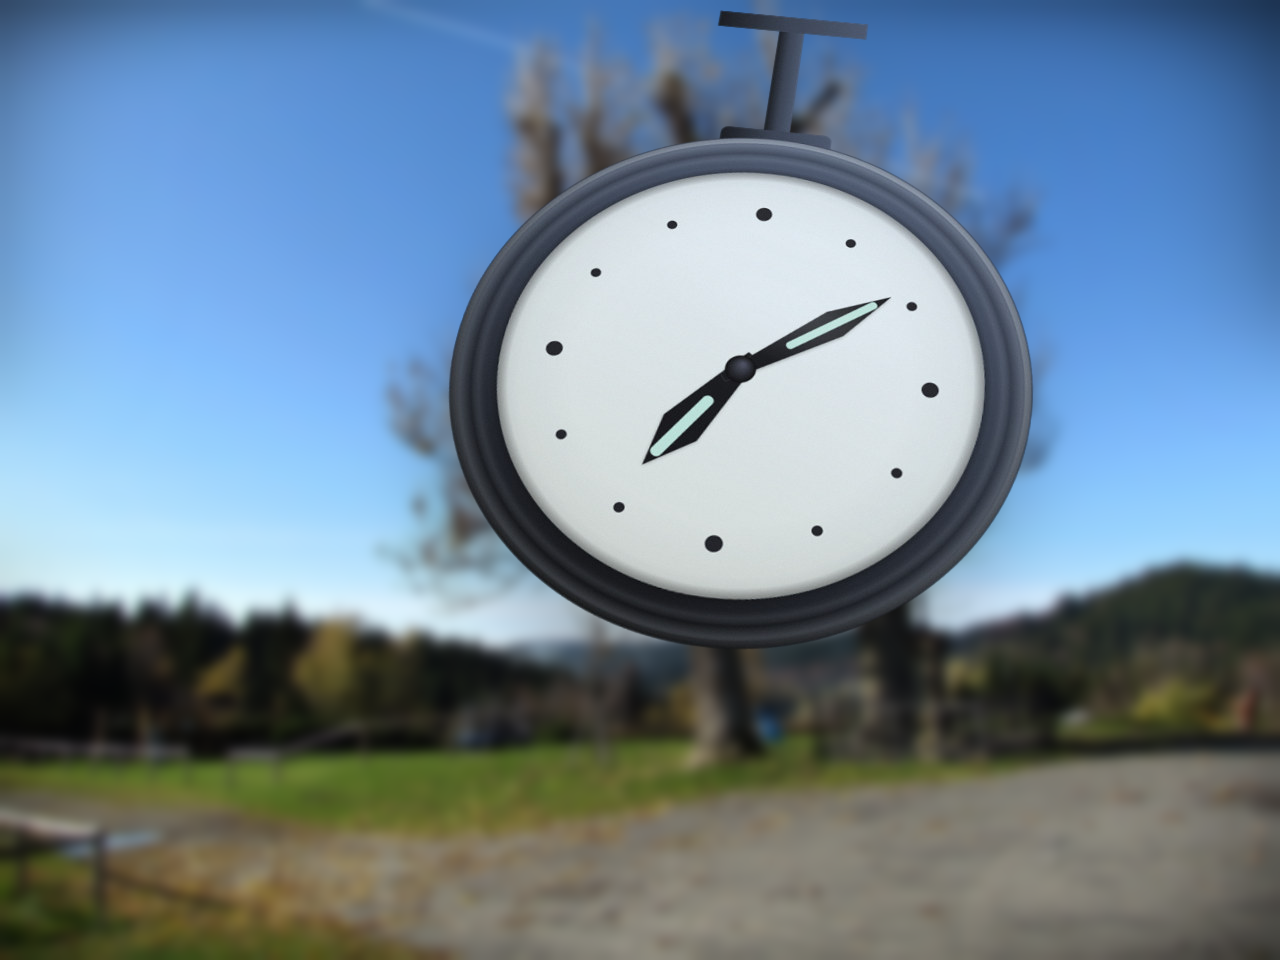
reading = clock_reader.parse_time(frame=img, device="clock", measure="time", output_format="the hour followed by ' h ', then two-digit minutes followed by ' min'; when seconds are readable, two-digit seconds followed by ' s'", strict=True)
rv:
7 h 09 min
